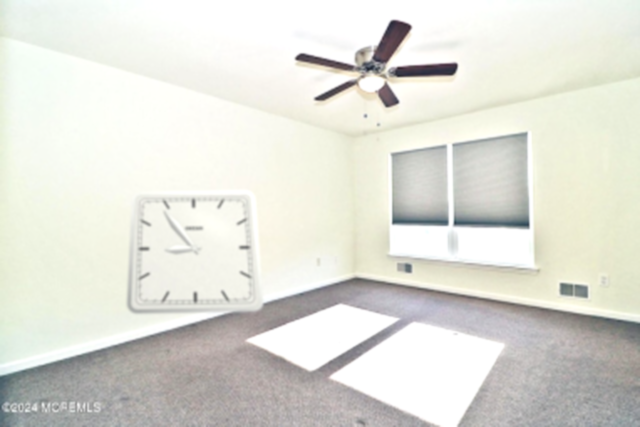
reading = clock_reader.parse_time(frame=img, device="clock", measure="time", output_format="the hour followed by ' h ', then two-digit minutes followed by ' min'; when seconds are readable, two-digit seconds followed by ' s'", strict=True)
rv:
8 h 54 min
